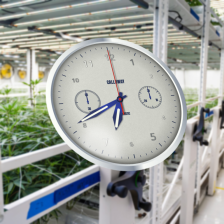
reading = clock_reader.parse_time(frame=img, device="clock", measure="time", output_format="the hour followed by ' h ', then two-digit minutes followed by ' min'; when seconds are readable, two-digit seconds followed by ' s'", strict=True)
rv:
6 h 41 min
